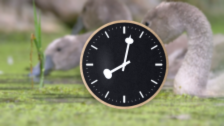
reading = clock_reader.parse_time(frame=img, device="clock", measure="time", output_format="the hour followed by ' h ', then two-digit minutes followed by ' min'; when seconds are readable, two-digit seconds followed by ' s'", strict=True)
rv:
8 h 02 min
